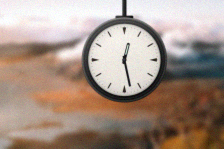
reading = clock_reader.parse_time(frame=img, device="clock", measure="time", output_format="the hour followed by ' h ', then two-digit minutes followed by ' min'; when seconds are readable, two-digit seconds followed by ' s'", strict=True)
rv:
12 h 28 min
